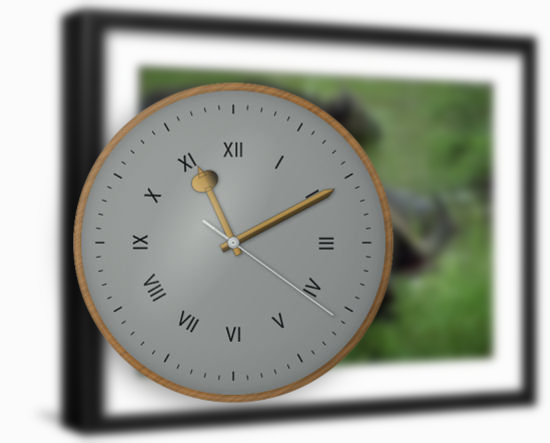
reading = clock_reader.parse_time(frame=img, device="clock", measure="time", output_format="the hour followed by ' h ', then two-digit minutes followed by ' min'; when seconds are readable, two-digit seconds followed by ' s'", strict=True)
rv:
11 h 10 min 21 s
